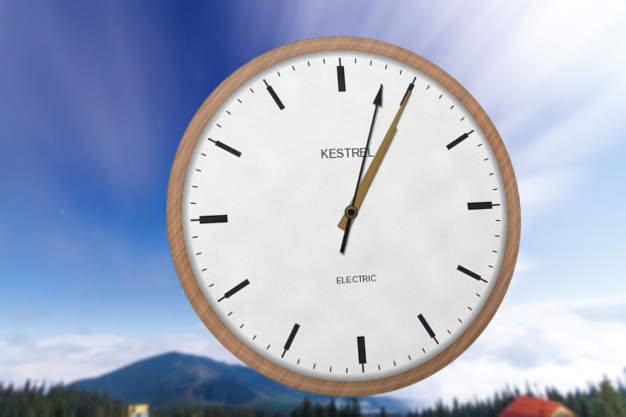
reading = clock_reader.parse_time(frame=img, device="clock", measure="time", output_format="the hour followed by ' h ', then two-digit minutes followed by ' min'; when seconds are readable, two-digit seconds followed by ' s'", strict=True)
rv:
1 h 05 min 03 s
